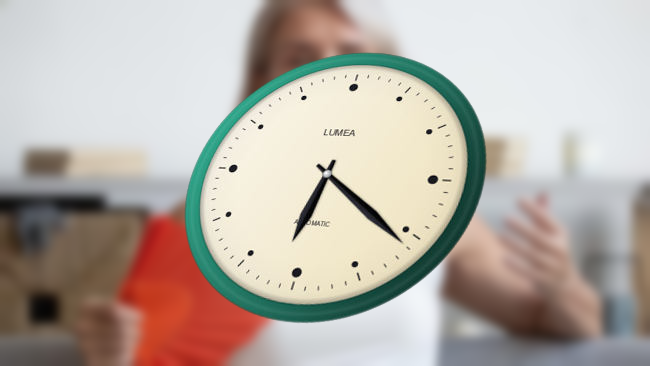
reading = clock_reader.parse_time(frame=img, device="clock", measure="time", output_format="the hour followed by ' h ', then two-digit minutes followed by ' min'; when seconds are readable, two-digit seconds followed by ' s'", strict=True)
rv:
6 h 21 min
